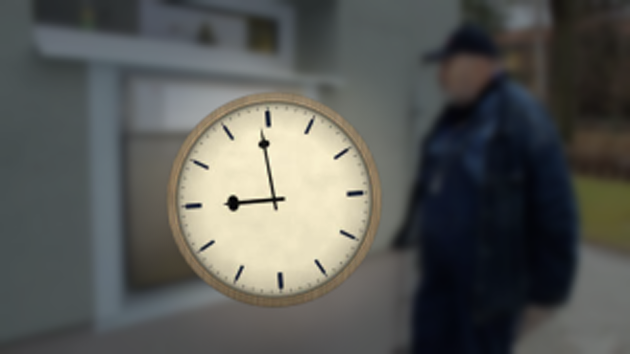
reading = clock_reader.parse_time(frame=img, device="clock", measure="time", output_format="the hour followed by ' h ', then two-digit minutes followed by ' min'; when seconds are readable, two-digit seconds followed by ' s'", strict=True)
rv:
8 h 59 min
